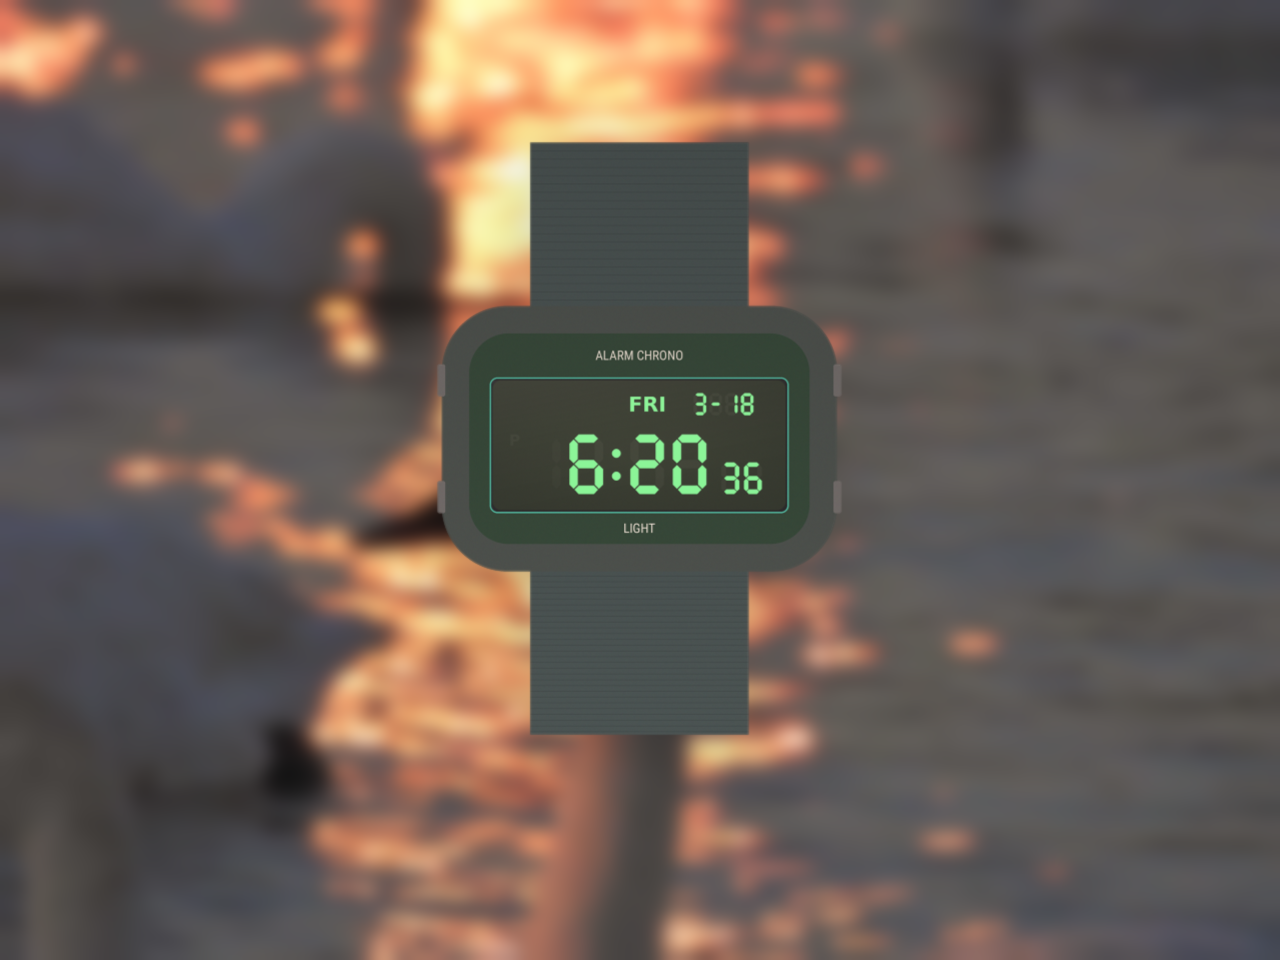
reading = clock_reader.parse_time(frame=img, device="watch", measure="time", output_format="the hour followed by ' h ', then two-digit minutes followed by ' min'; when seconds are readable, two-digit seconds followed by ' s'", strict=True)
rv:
6 h 20 min 36 s
